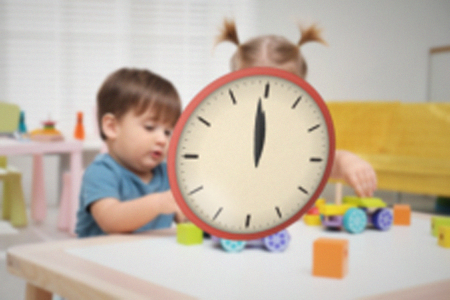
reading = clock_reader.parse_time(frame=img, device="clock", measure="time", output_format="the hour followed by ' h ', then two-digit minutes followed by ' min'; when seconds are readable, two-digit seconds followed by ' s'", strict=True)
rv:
11 h 59 min
